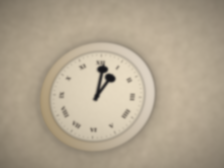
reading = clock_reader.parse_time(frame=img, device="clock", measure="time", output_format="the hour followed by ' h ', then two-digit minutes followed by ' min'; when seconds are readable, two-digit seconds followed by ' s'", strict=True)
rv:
1 h 01 min
